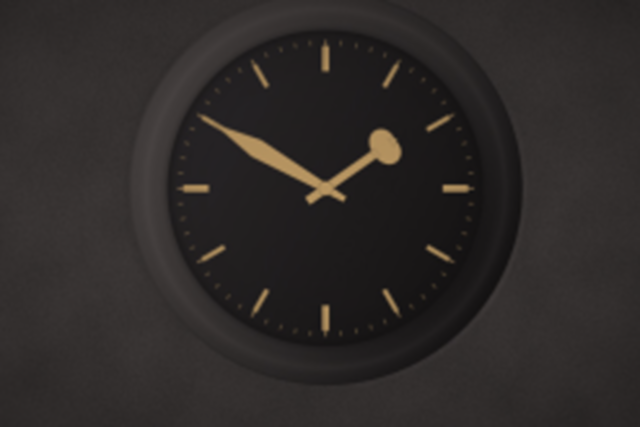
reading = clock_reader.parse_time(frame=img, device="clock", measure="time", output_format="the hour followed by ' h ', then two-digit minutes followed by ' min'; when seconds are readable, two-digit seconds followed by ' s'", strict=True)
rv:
1 h 50 min
